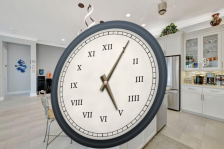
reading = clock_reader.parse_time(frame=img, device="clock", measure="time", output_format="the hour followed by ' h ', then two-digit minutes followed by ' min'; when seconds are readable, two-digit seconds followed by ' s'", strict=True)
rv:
5 h 05 min
